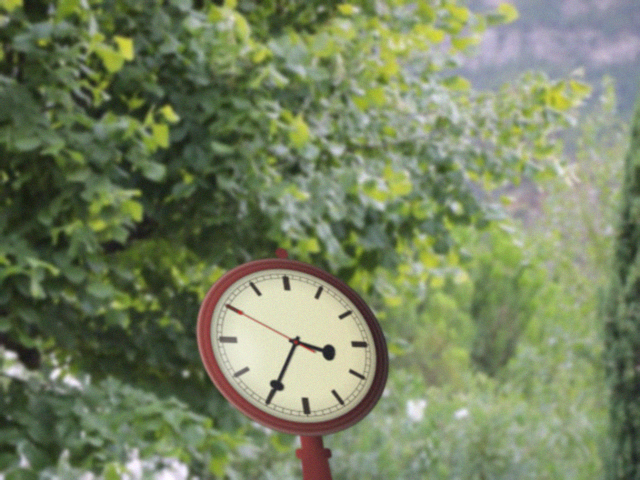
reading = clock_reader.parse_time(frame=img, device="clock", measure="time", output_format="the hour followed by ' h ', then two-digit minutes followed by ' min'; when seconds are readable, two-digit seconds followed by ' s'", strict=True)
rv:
3 h 34 min 50 s
